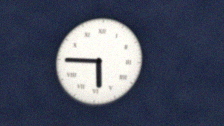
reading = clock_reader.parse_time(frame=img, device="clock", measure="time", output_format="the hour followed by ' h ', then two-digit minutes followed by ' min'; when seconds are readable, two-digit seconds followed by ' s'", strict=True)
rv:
5 h 45 min
